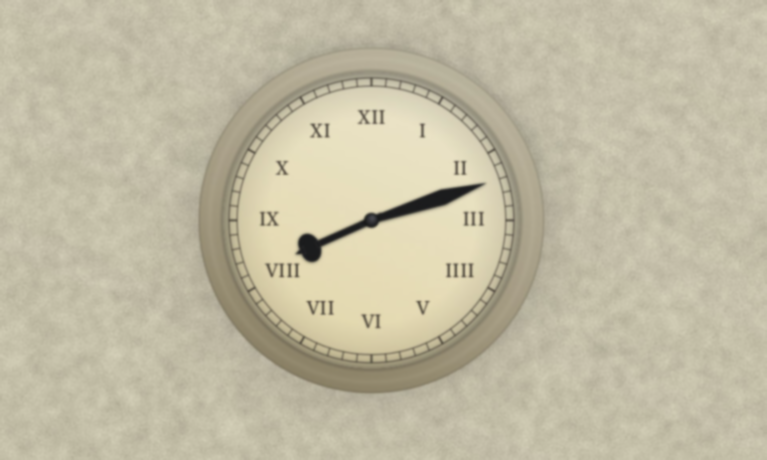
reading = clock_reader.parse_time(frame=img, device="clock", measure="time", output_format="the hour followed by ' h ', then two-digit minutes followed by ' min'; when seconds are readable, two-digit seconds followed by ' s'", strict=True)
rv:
8 h 12 min
